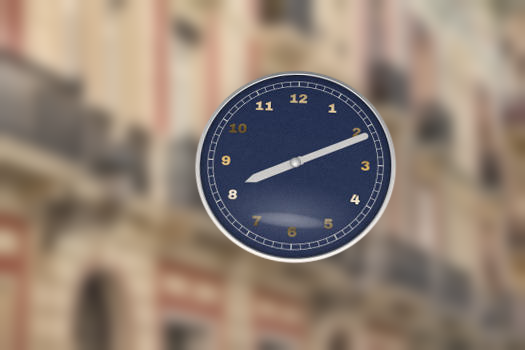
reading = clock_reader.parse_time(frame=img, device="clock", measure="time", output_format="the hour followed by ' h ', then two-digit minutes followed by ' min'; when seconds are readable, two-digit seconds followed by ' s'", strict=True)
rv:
8 h 11 min
